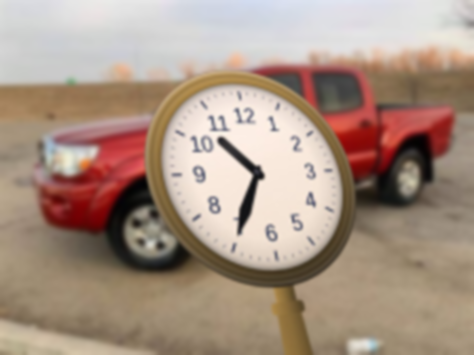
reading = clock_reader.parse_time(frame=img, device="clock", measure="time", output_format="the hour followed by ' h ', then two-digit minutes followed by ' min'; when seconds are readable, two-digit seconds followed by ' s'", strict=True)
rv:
10 h 35 min
